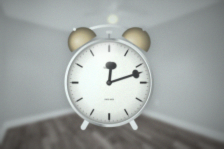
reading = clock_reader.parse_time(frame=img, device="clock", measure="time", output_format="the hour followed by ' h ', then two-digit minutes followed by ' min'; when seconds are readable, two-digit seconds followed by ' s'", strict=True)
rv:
12 h 12 min
